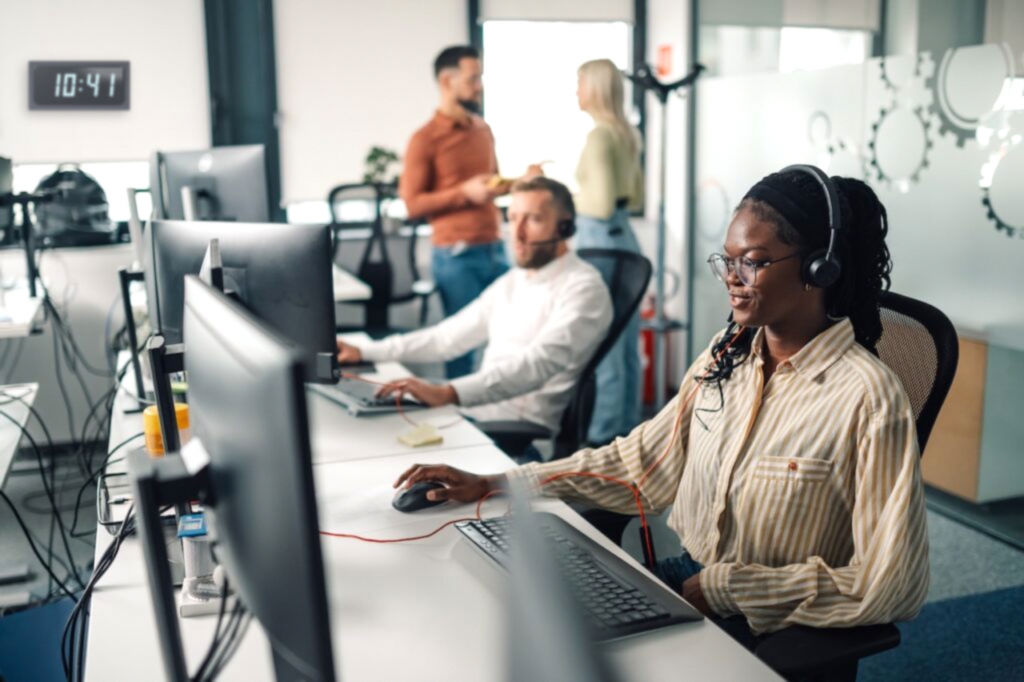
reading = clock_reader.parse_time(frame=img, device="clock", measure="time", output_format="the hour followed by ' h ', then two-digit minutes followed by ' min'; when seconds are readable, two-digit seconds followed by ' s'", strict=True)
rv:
10 h 41 min
